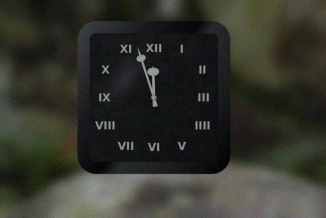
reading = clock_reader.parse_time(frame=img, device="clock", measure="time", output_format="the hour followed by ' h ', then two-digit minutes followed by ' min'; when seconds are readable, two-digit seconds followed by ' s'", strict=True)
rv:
11 h 57 min
